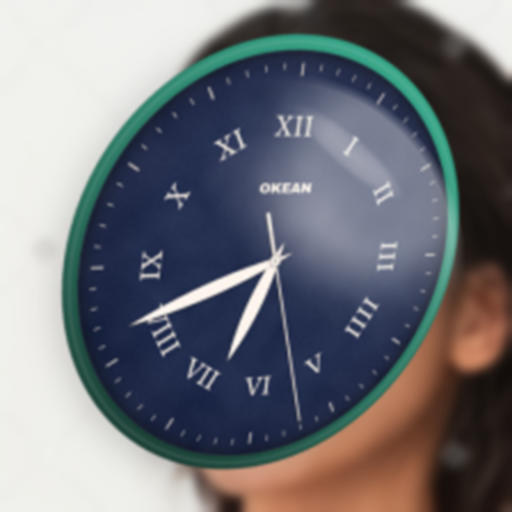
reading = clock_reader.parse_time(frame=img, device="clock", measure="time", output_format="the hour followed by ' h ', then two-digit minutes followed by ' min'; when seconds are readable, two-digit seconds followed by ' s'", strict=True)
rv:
6 h 41 min 27 s
